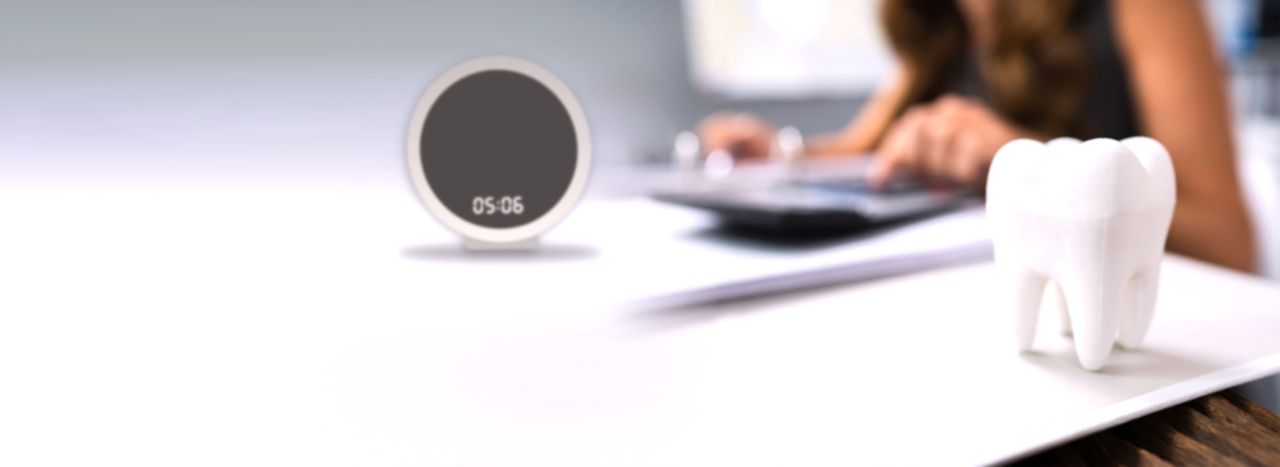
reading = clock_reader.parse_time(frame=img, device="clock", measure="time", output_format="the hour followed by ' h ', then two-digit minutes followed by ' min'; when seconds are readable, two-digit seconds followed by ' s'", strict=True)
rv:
5 h 06 min
